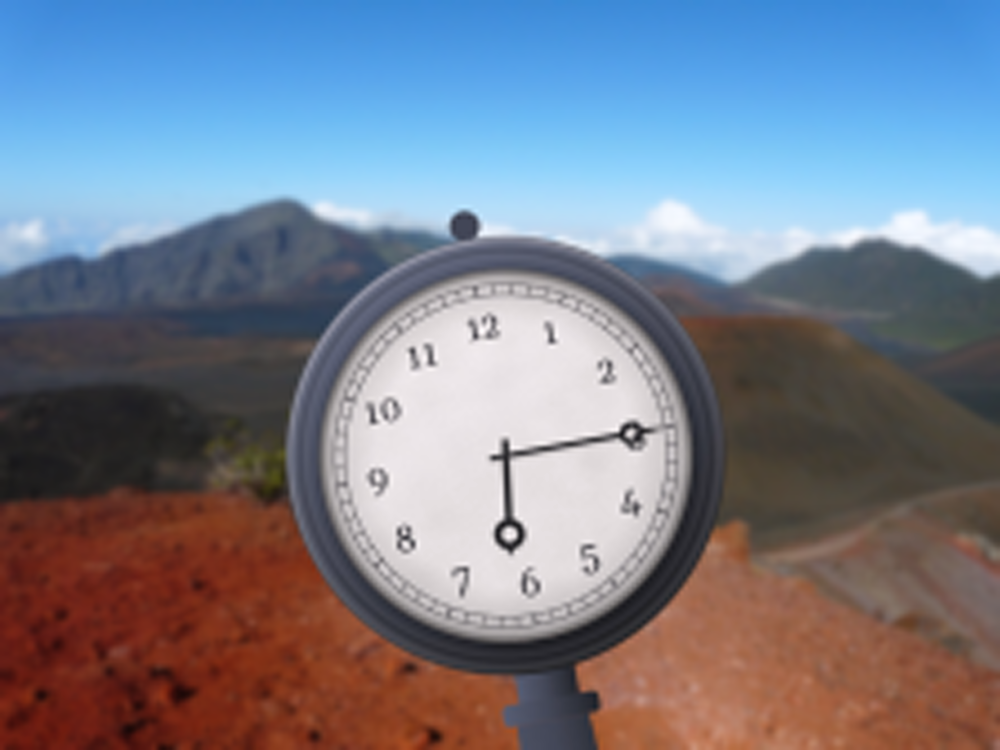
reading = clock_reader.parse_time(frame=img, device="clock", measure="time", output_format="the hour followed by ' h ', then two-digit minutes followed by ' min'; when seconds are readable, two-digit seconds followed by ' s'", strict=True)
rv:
6 h 15 min
